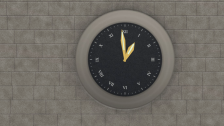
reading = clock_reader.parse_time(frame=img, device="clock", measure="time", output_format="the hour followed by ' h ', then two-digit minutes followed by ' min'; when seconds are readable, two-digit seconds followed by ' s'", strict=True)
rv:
12 h 59 min
